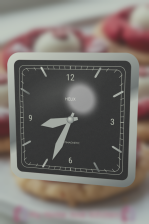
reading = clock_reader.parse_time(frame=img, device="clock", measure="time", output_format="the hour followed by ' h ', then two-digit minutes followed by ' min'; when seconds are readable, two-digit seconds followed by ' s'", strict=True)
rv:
8 h 34 min
